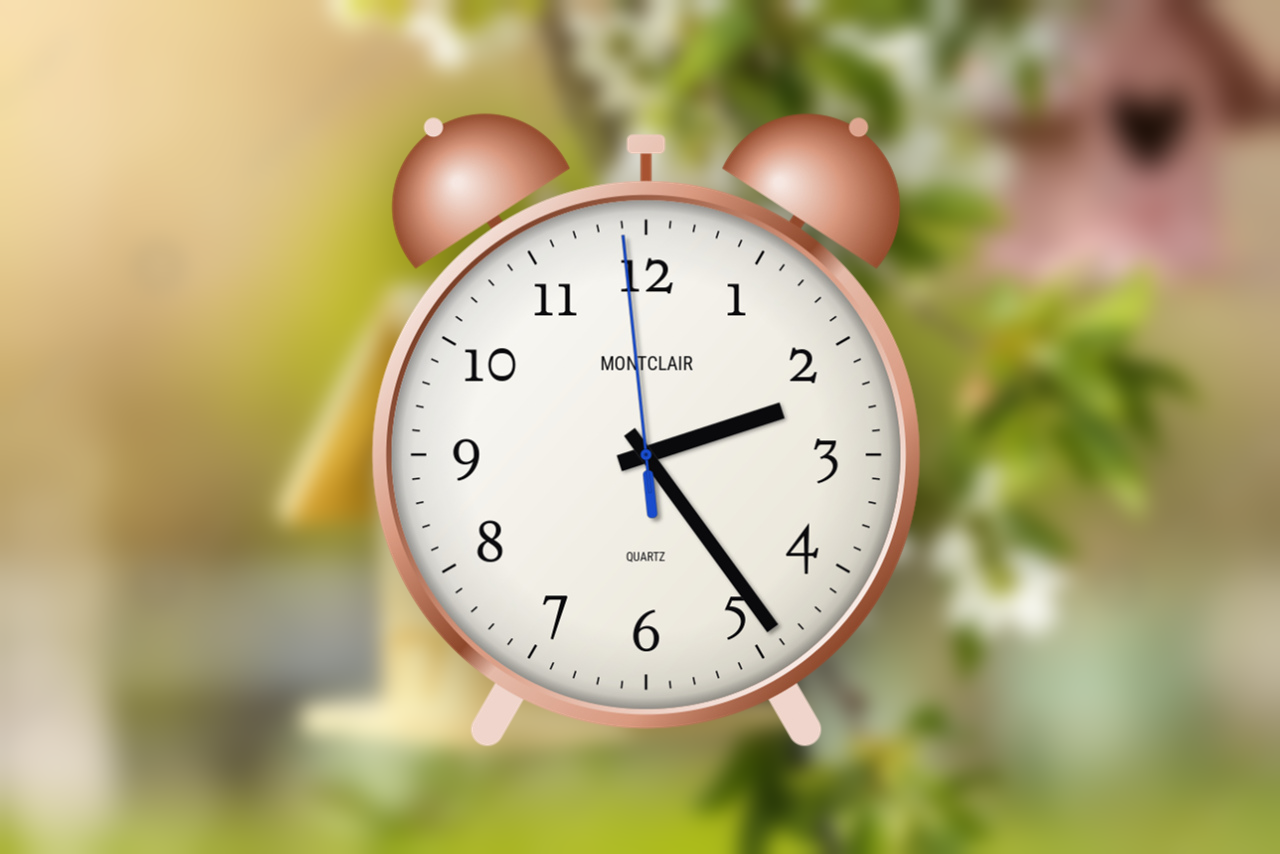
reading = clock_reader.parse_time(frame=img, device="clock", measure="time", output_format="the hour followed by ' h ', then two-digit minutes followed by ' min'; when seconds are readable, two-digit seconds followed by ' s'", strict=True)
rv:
2 h 23 min 59 s
